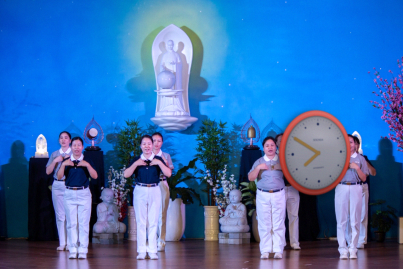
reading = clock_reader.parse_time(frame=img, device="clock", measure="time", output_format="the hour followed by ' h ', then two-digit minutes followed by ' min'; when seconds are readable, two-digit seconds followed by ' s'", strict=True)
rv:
7 h 50 min
